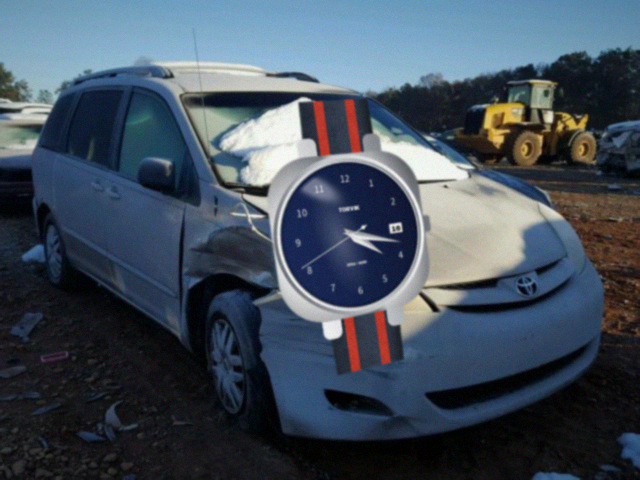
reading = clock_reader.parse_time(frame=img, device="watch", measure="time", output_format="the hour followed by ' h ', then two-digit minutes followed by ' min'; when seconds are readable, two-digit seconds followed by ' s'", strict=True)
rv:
4 h 17 min 41 s
